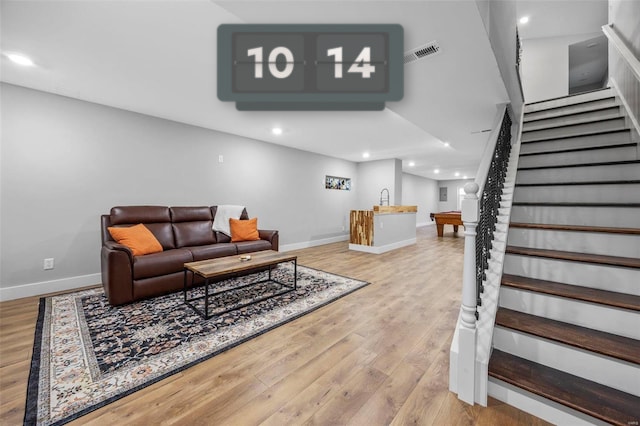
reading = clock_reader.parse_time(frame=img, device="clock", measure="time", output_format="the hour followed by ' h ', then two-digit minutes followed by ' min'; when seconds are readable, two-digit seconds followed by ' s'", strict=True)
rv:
10 h 14 min
